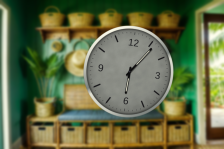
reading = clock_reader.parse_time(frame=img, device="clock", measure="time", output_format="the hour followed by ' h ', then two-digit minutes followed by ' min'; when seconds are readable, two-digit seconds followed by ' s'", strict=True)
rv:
6 h 06 min
